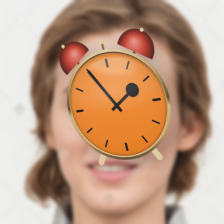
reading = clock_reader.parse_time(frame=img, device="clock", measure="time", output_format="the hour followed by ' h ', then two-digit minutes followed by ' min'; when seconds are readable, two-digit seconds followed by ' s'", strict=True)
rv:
1 h 55 min
